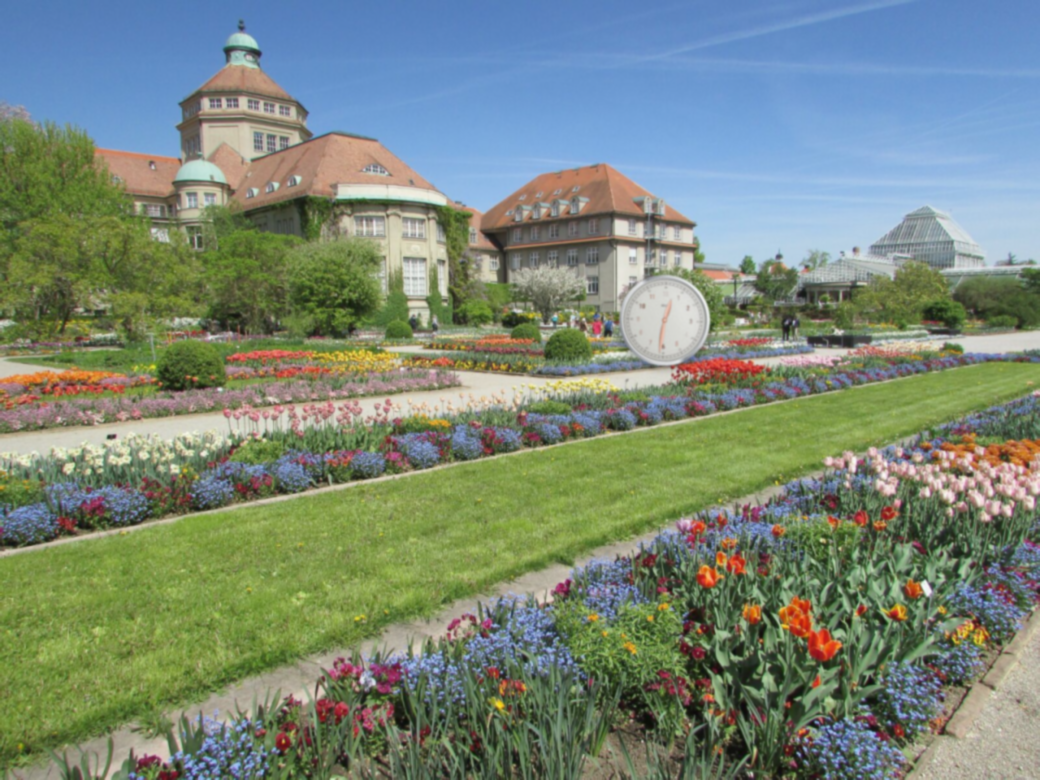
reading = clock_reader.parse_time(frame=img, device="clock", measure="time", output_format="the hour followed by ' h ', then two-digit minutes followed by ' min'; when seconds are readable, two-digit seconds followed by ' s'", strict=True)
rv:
12 h 31 min
